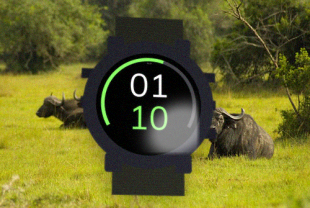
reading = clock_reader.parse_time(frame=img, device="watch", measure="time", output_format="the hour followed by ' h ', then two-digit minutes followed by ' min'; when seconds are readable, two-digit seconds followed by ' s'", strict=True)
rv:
1 h 10 min
